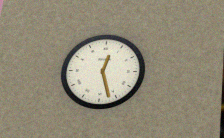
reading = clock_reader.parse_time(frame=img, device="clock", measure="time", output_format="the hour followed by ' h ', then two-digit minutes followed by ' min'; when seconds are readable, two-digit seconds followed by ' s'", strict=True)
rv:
12 h 27 min
